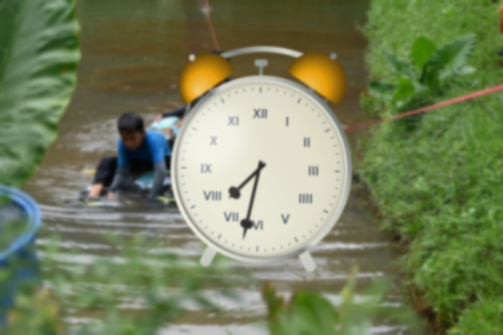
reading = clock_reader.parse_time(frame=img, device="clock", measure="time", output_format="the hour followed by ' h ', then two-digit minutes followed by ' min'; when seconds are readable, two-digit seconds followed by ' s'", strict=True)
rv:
7 h 32 min
